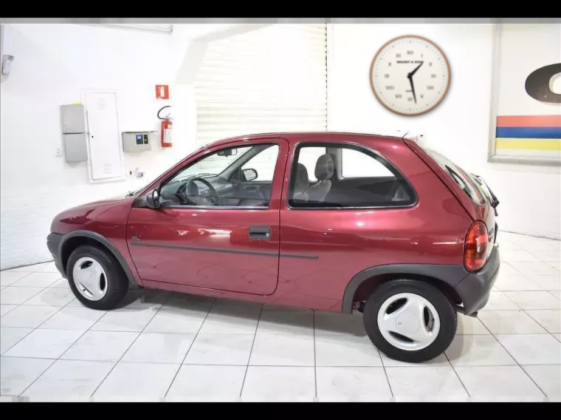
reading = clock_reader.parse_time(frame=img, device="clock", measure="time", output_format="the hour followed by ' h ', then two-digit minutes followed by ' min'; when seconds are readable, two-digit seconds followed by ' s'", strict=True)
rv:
1 h 28 min
